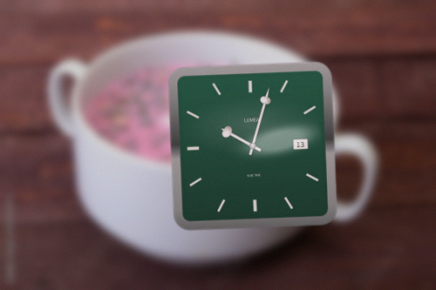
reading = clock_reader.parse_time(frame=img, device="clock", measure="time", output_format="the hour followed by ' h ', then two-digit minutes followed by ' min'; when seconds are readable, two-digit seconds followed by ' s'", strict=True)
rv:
10 h 03 min
